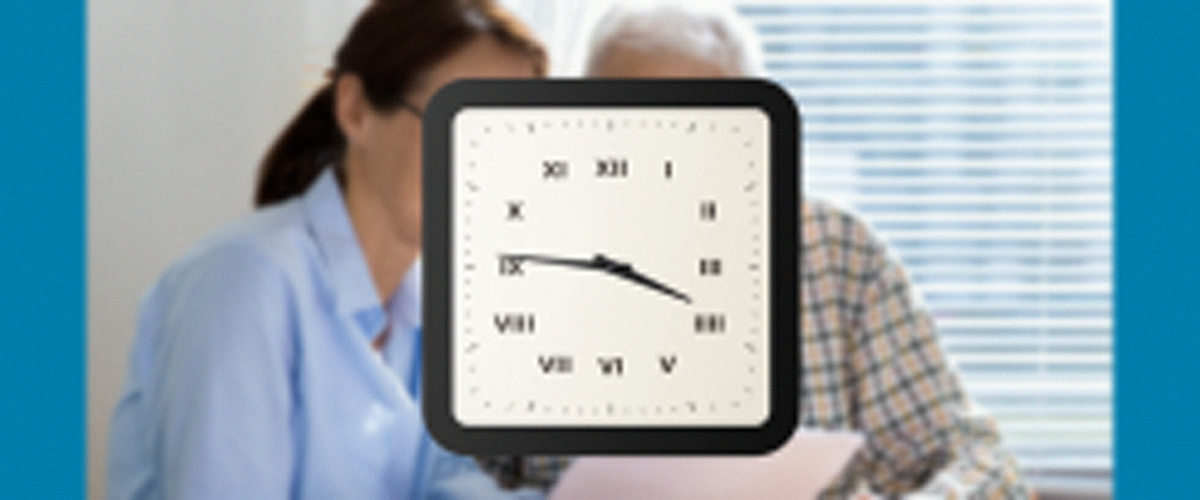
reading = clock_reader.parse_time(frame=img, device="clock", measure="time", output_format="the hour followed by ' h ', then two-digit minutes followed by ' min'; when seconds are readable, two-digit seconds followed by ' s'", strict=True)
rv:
3 h 46 min
